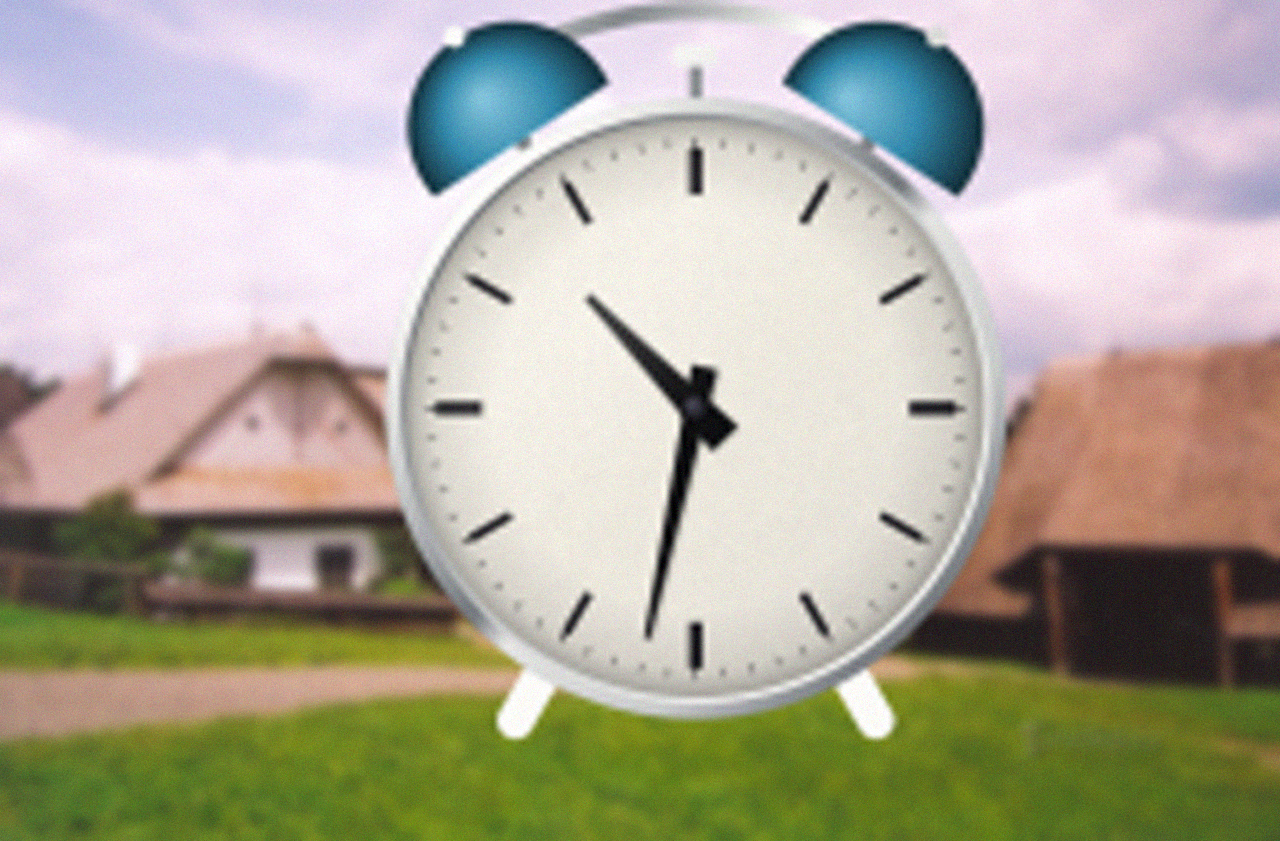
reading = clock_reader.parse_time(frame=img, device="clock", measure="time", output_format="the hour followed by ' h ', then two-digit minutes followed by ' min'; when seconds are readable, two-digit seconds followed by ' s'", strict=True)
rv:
10 h 32 min
